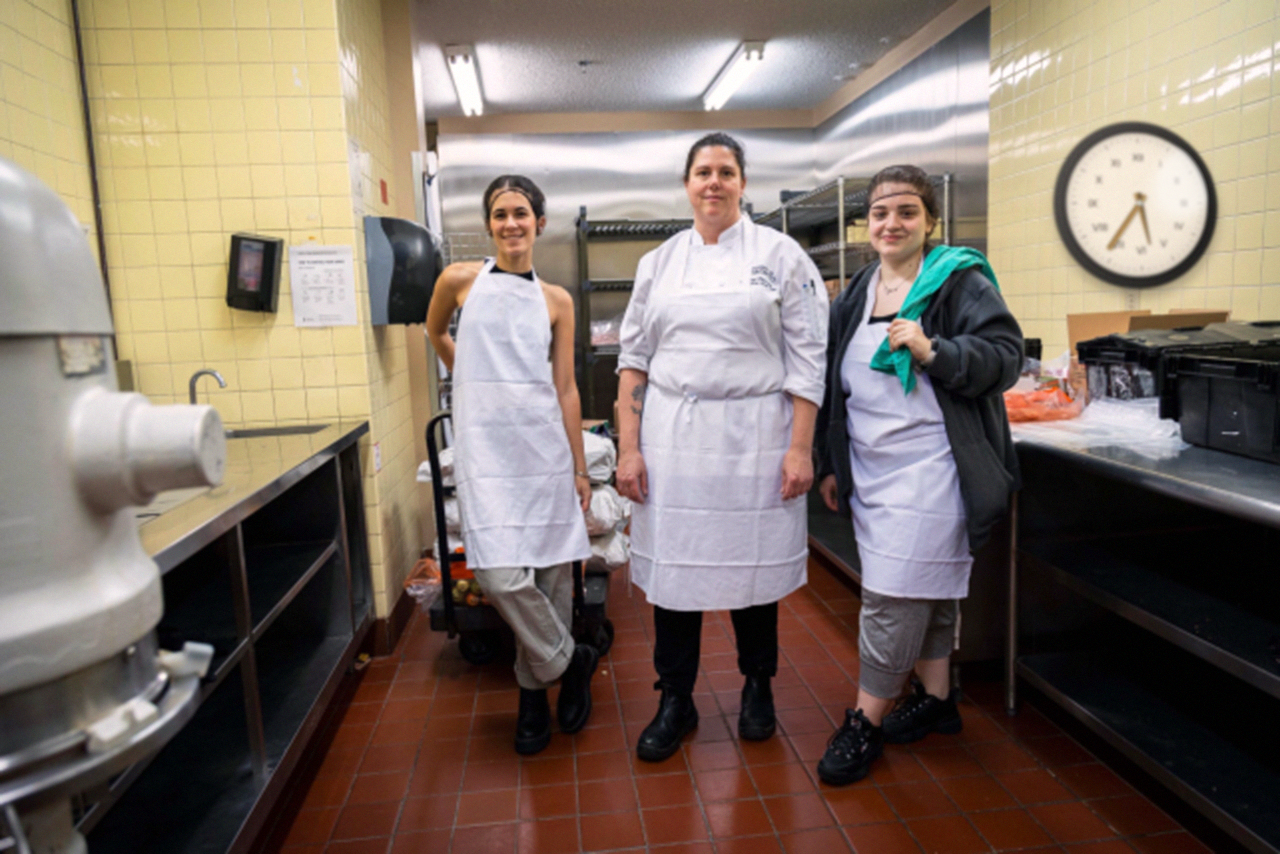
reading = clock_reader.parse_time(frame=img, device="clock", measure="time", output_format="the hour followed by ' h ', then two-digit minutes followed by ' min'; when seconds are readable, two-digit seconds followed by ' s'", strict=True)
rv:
5 h 36 min
